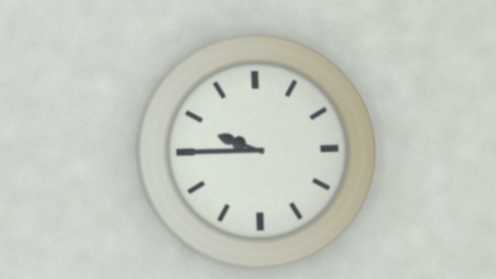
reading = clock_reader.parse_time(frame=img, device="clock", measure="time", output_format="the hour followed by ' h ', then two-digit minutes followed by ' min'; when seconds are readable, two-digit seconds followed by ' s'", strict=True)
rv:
9 h 45 min
